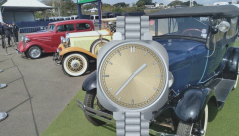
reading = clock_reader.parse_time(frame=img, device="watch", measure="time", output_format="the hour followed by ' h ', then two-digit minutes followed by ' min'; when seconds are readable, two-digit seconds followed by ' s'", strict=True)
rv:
1 h 37 min
